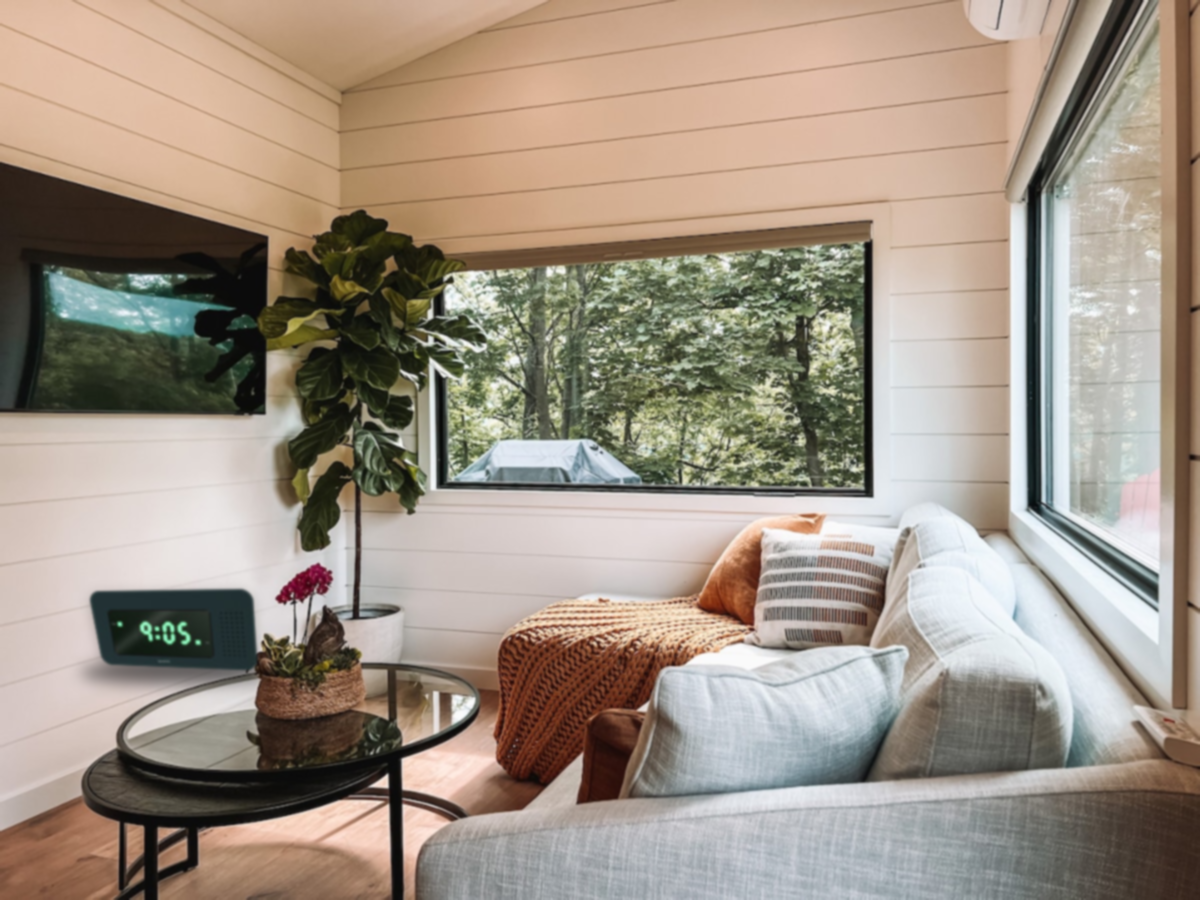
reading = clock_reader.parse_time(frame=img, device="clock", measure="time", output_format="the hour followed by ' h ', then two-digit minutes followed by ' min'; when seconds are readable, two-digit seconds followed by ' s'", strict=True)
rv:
9 h 05 min
